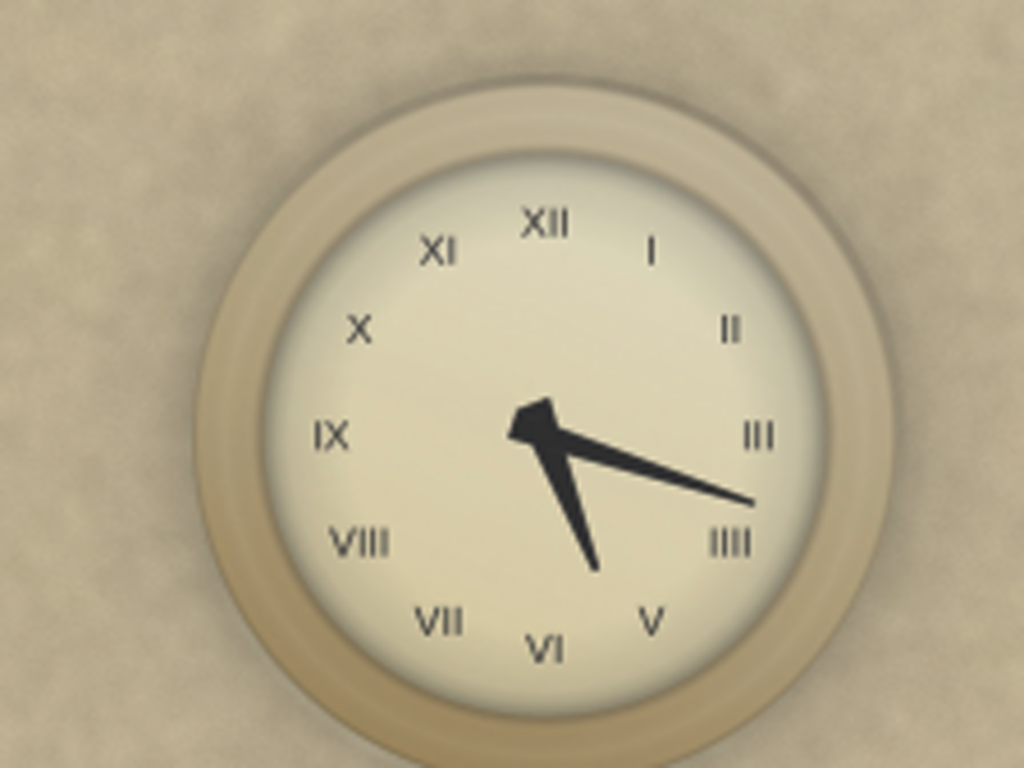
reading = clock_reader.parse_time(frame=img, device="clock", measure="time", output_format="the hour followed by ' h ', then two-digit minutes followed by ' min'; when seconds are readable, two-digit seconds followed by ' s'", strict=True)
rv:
5 h 18 min
